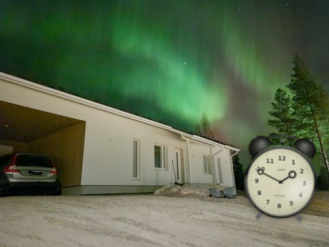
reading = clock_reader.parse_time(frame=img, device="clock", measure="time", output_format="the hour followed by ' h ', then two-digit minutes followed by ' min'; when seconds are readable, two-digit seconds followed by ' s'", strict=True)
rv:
1 h 49 min
